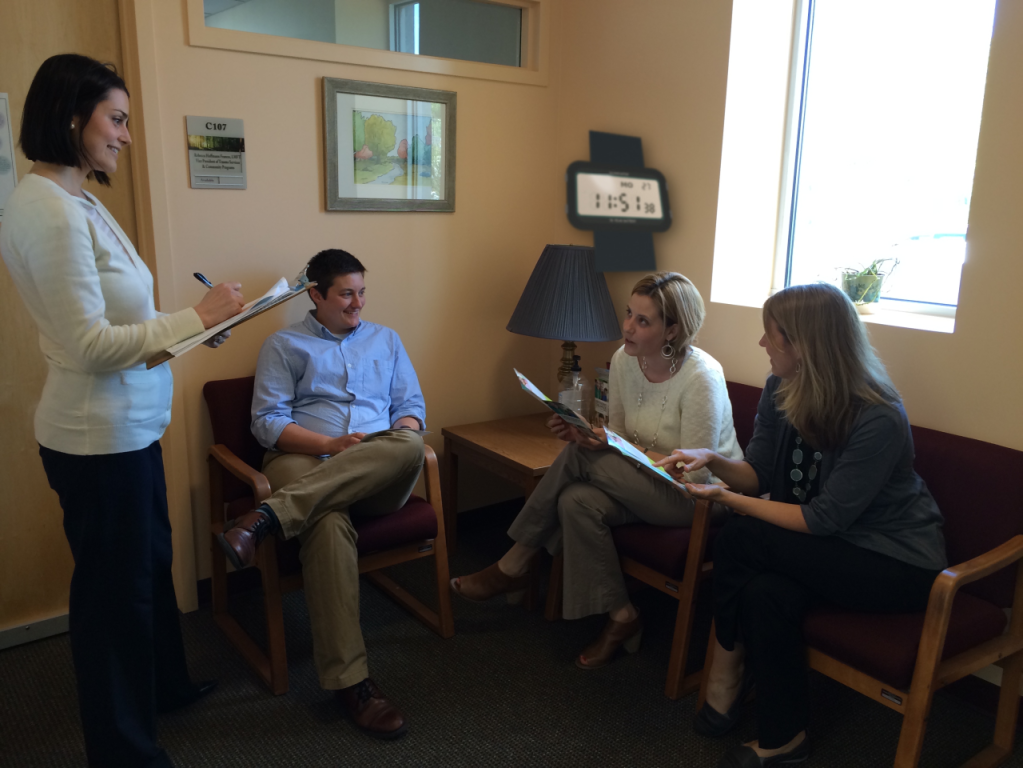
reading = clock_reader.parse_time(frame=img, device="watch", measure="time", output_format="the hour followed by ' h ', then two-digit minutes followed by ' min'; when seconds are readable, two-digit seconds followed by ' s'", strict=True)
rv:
11 h 51 min
